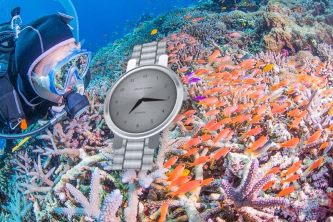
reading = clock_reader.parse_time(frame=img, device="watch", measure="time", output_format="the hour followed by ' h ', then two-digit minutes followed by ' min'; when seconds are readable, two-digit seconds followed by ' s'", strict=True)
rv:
7 h 16 min
